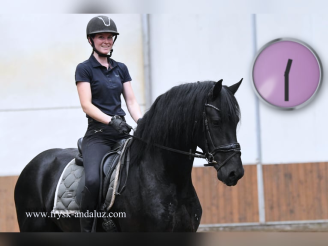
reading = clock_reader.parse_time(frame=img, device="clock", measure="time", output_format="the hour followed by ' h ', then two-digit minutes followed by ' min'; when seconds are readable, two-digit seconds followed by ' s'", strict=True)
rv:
12 h 30 min
